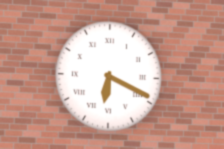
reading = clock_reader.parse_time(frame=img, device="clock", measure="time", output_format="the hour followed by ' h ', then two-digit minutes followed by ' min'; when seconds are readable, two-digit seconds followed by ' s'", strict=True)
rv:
6 h 19 min
